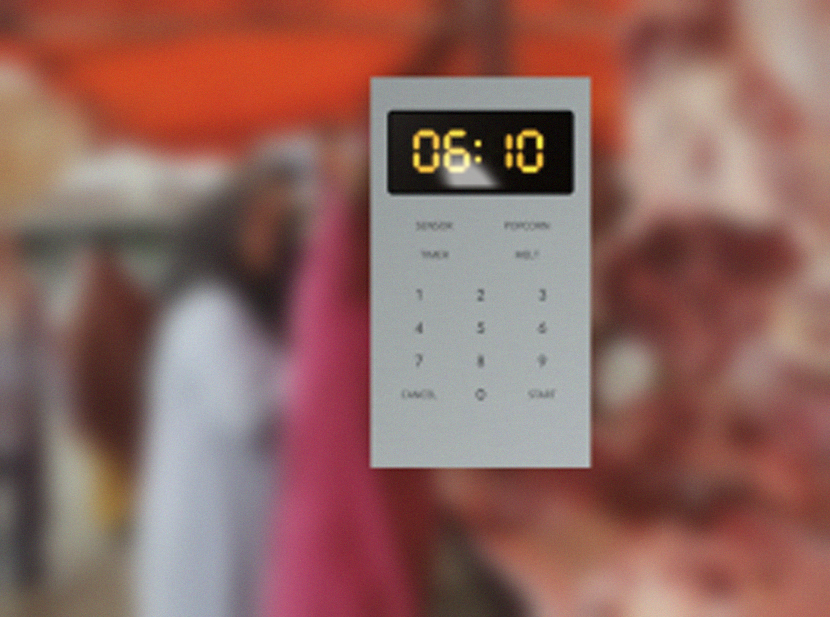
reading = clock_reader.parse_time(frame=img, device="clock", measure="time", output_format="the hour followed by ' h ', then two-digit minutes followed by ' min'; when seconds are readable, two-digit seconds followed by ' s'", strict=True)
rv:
6 h 10 min
